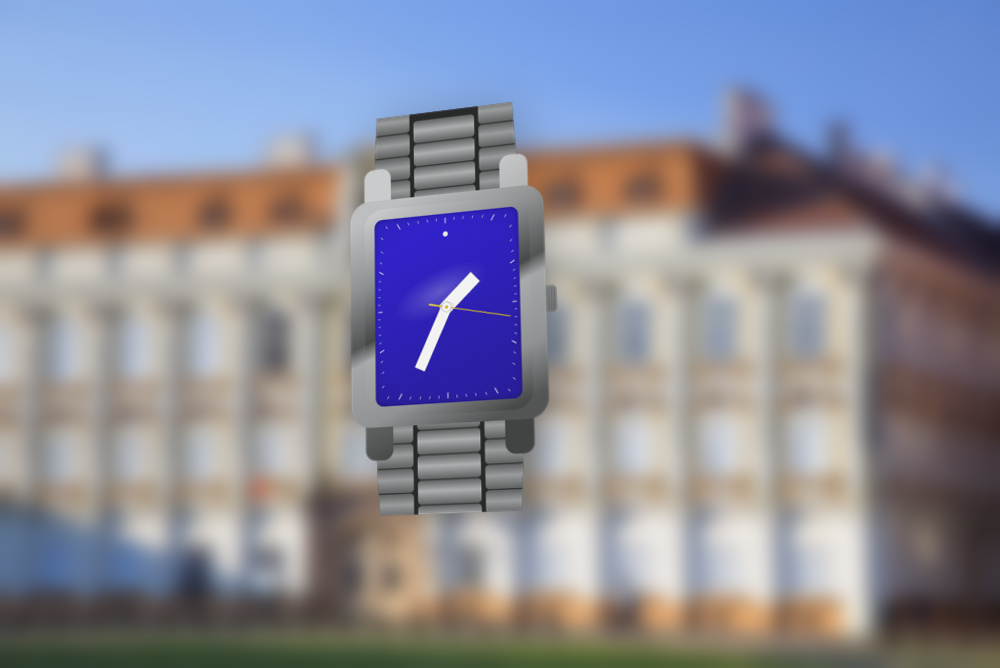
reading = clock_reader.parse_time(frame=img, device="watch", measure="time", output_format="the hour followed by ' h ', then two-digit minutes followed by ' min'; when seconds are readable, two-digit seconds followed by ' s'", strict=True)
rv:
1 h 34 min 17 s
